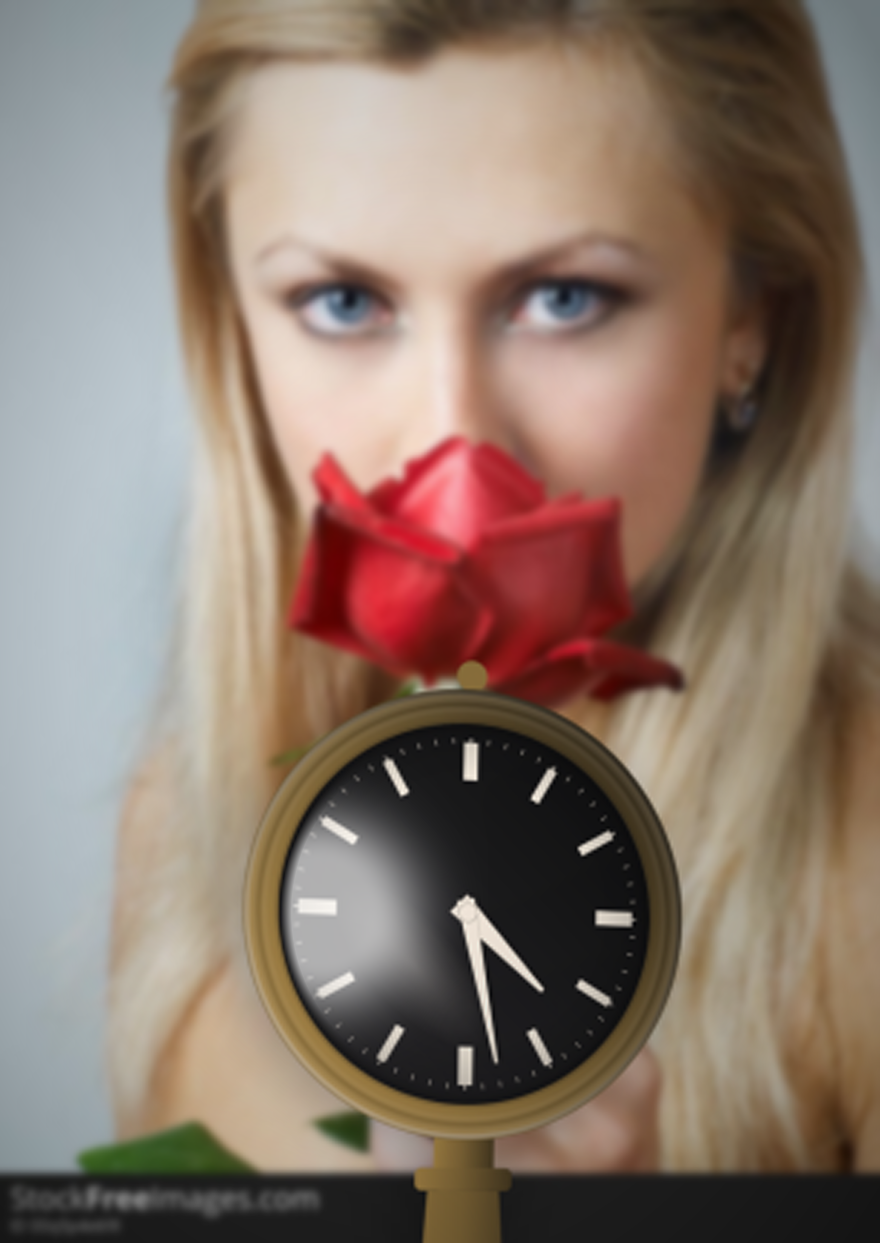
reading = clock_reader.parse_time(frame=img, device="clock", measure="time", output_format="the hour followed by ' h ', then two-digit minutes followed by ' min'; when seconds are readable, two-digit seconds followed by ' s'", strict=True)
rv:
4 h 28 min
